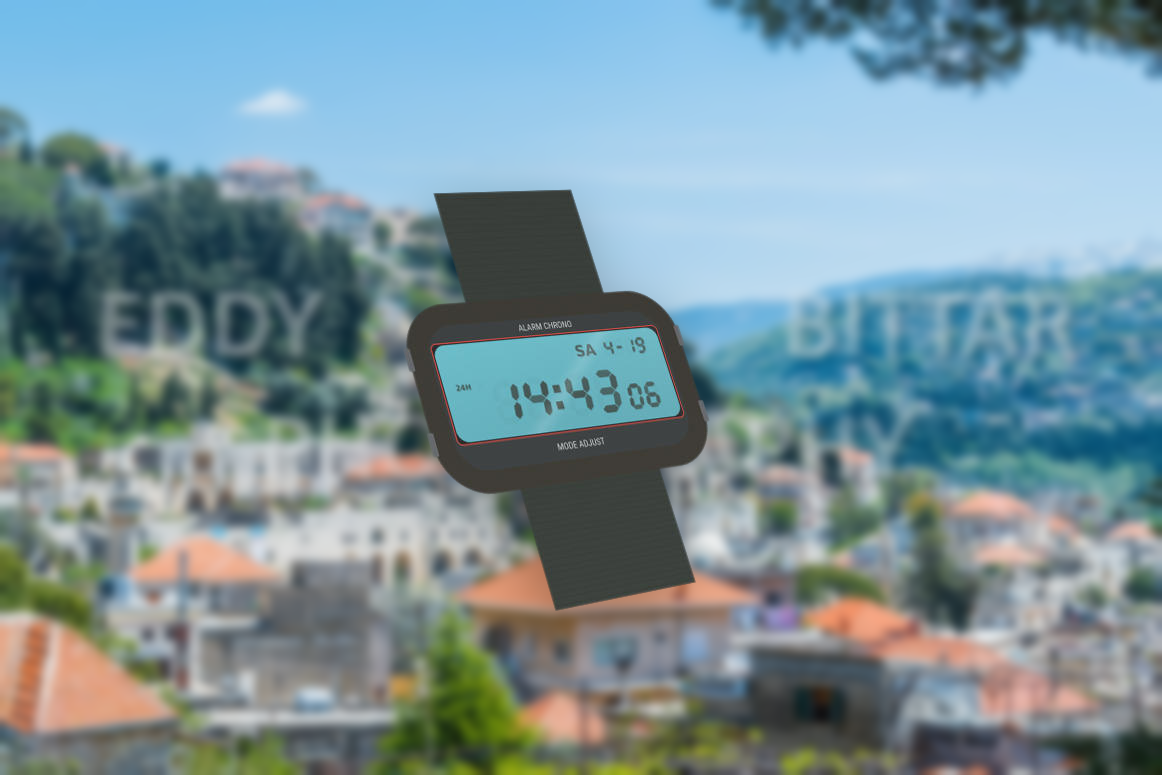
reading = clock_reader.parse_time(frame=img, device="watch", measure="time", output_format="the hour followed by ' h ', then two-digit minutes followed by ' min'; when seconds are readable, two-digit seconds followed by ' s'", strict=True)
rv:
14 h 43 min 06 s
